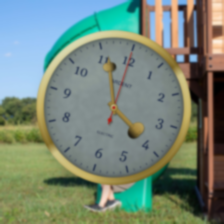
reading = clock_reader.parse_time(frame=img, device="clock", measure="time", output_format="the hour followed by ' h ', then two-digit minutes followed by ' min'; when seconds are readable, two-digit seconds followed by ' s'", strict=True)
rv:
3 h 56 min 00 s
